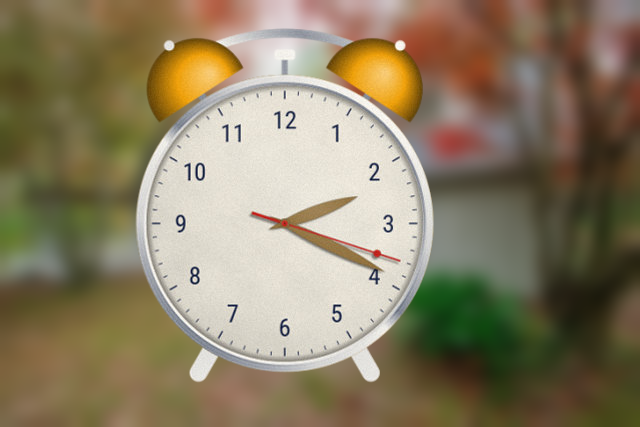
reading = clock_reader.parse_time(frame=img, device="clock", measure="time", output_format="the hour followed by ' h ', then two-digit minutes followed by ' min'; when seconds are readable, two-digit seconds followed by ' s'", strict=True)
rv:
2 h 19 min 18 s
